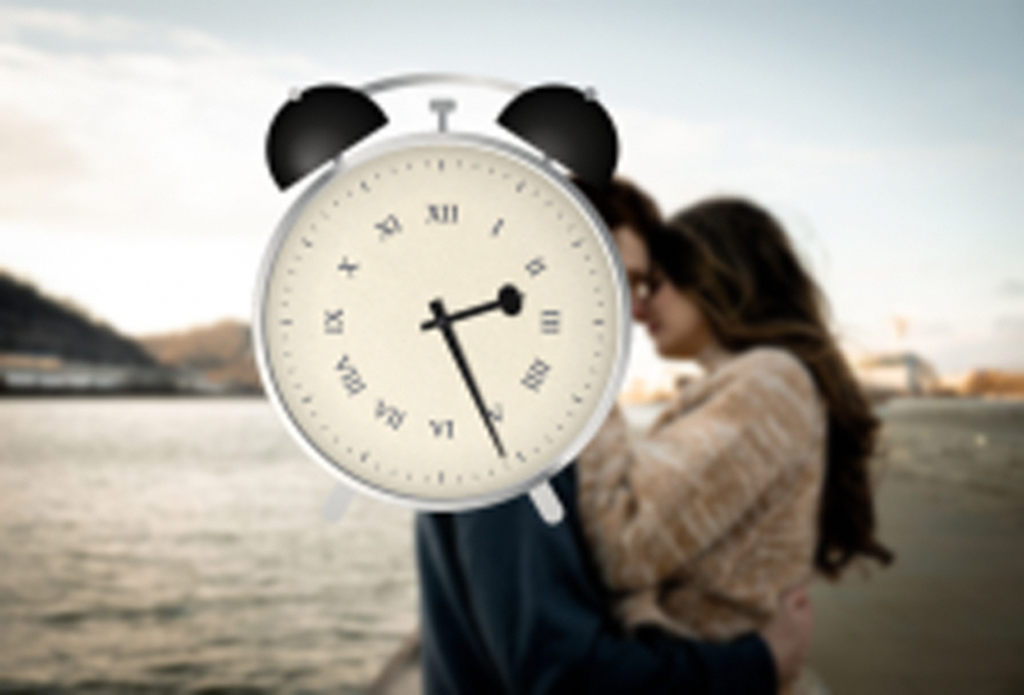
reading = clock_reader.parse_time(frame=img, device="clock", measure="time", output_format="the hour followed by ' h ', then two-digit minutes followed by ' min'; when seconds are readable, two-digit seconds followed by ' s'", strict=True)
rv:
2 h 26 min
